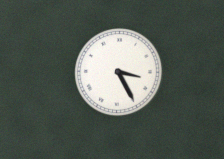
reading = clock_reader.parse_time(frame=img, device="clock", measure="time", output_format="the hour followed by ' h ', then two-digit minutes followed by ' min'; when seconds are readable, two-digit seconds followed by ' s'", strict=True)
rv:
3 h 25 min
